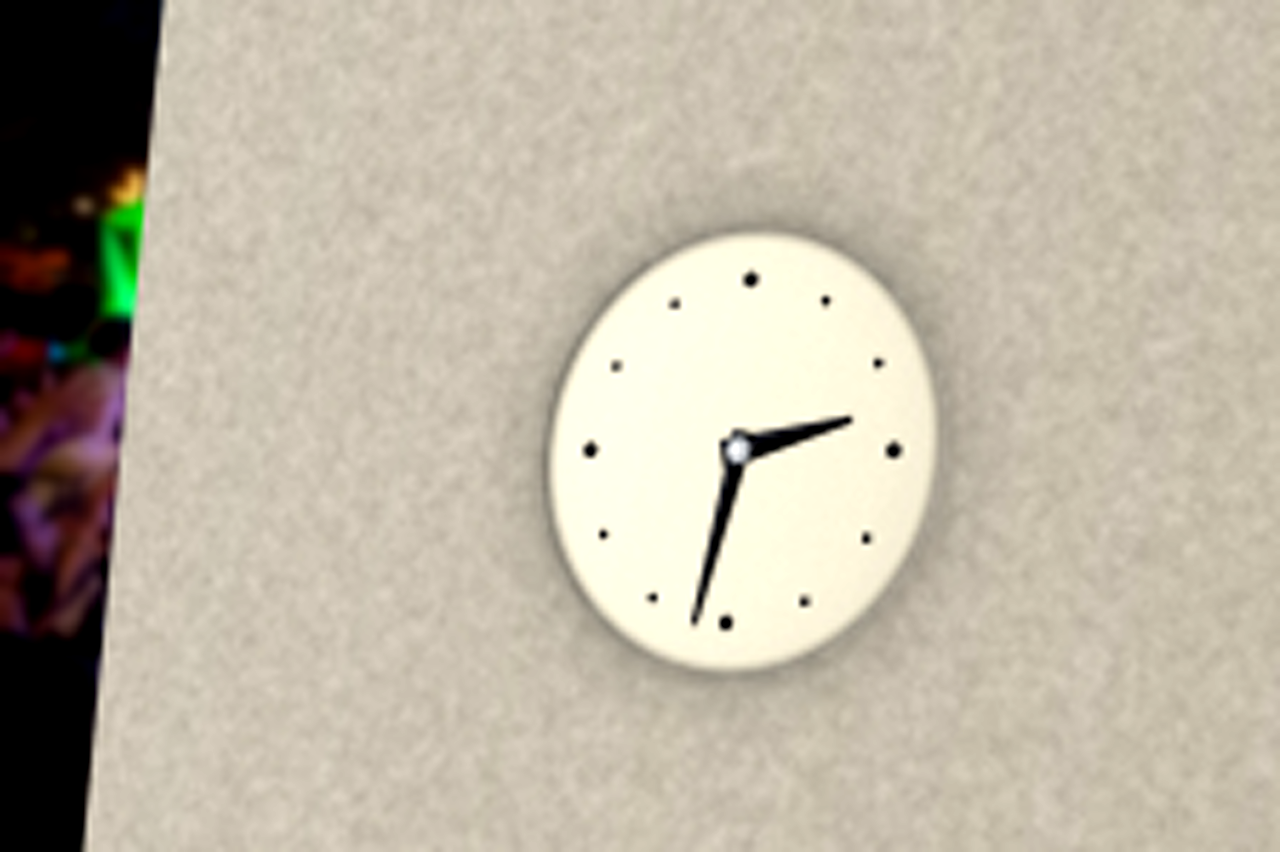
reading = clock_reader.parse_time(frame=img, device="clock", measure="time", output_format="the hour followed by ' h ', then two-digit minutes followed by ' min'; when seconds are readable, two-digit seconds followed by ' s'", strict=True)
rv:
2 h 32 min
